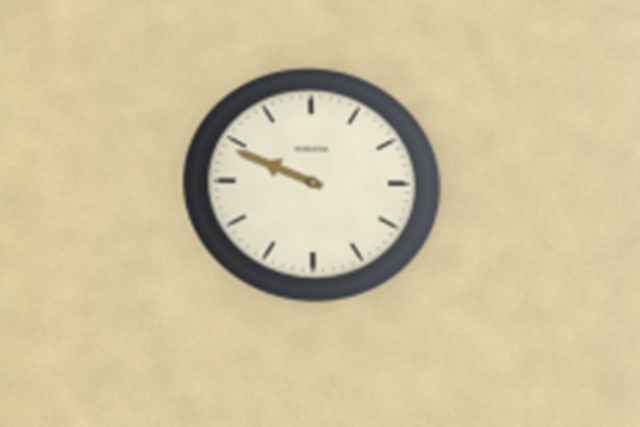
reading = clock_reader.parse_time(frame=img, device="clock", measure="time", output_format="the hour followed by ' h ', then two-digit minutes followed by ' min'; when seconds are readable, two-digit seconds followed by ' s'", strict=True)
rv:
9 h 49 min
